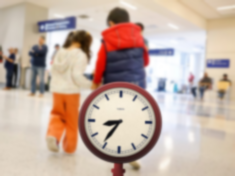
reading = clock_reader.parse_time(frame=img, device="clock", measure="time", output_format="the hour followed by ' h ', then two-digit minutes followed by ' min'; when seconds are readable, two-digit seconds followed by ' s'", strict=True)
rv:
8 h 36 min
